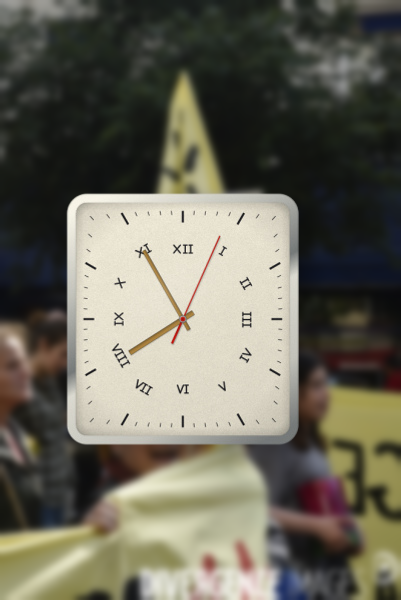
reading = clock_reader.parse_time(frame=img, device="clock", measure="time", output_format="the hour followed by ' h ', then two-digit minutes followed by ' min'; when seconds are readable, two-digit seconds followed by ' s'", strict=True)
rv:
7 h 55 min 04 s
